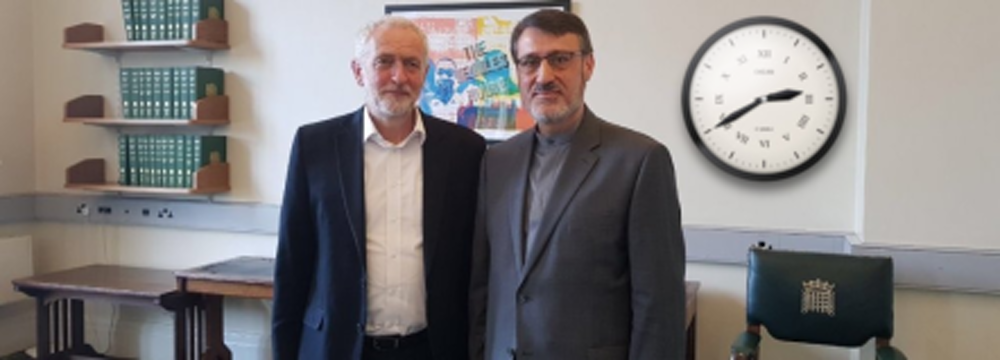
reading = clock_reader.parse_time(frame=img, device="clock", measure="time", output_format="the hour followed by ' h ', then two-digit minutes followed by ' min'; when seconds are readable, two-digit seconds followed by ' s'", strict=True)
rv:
2 h 40 min
